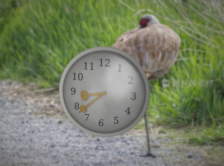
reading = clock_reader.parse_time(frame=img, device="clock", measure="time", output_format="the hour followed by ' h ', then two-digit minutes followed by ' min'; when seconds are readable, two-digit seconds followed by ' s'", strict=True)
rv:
8 h 38 min
